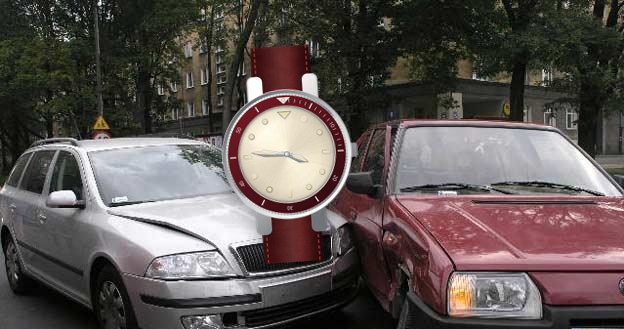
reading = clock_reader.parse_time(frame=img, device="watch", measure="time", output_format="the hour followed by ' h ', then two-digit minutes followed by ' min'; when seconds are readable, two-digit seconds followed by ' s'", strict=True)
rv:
3 h 46 min
